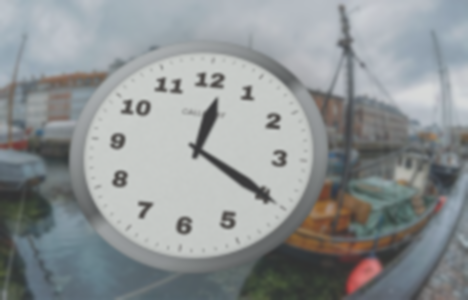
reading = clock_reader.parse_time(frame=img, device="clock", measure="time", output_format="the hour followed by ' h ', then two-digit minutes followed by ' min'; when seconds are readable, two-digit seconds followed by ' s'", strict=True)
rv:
12 h 20 min
